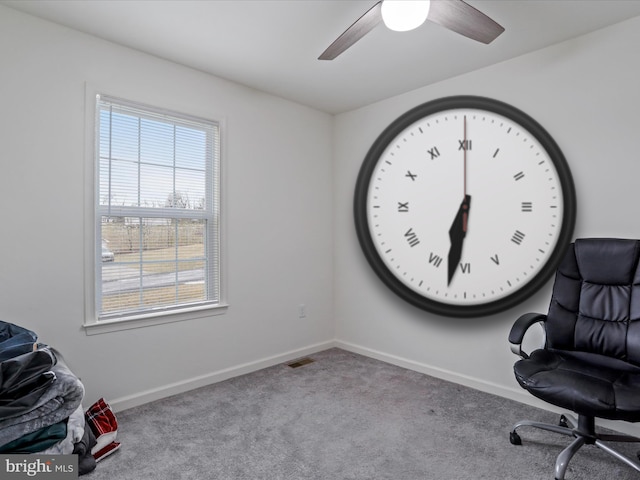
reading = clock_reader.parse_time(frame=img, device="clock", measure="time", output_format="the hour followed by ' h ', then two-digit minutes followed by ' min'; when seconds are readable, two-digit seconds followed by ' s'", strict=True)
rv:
6 h 32 min 00 s
